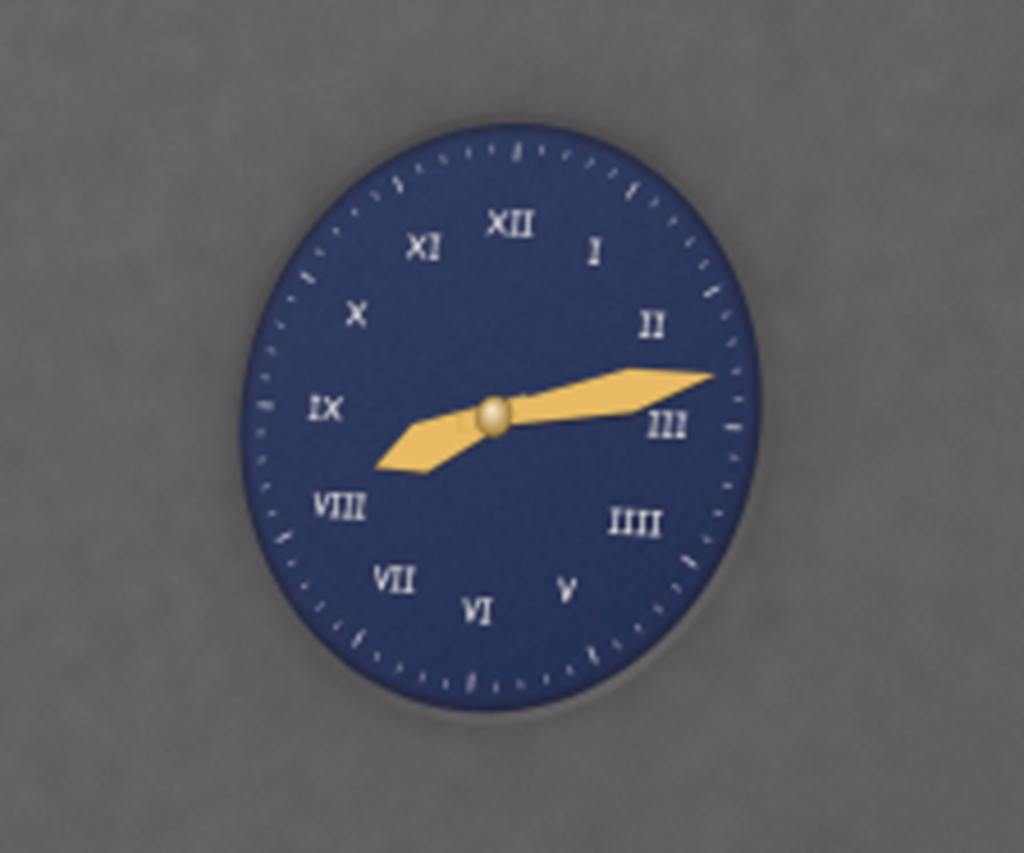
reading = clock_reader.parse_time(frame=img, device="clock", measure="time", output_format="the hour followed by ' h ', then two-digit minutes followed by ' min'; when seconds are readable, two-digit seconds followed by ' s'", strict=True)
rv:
8 h 13 min
